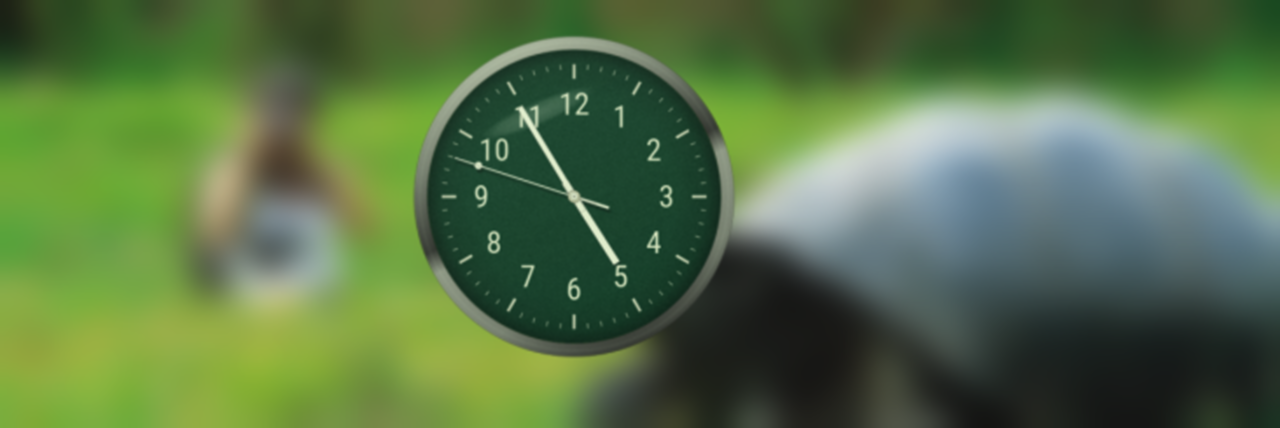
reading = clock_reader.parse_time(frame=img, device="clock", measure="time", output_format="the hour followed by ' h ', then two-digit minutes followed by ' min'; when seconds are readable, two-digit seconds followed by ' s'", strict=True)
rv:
4 h 54 min 48 s
